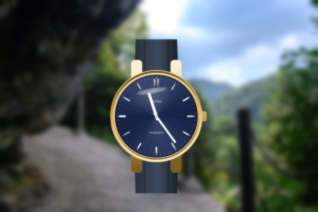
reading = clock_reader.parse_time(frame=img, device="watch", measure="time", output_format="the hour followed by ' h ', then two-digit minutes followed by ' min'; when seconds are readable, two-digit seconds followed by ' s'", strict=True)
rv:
11 h 24 min
